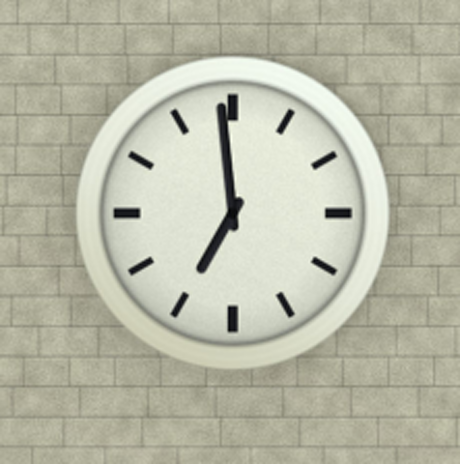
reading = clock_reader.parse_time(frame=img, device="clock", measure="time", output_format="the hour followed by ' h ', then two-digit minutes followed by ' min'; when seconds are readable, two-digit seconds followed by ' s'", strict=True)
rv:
6 h 59 min
